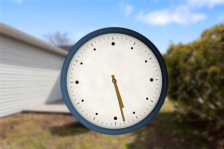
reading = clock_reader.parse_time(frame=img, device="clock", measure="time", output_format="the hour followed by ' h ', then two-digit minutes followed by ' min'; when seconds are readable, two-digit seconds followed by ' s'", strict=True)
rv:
5 h 28 min
